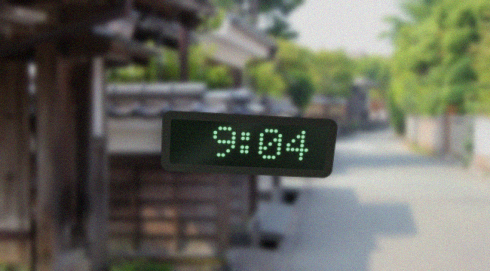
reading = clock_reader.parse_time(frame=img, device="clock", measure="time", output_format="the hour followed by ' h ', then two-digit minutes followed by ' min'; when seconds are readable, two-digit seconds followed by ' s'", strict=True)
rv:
9 h 04 min
